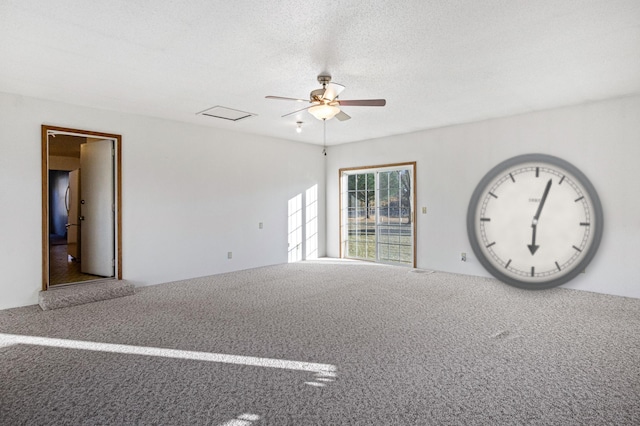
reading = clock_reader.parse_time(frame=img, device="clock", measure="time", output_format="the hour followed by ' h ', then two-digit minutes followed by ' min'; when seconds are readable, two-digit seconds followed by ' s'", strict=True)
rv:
6 h 03 min
